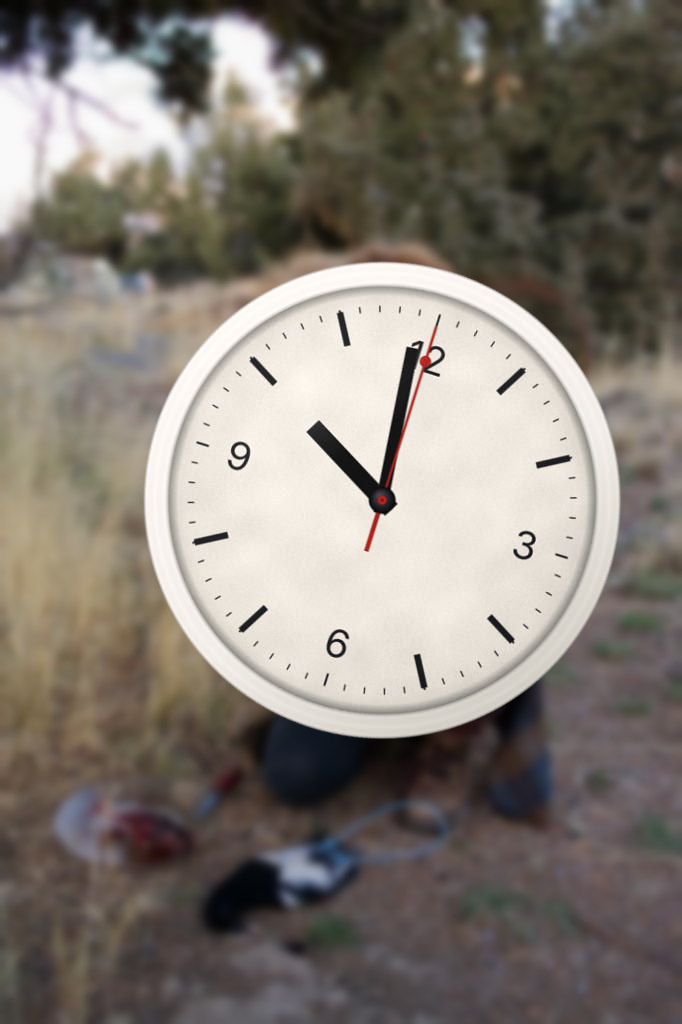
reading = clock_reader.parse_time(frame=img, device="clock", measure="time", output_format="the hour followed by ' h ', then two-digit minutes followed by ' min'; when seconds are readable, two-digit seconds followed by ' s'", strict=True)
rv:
9 h 59 min 00 s
